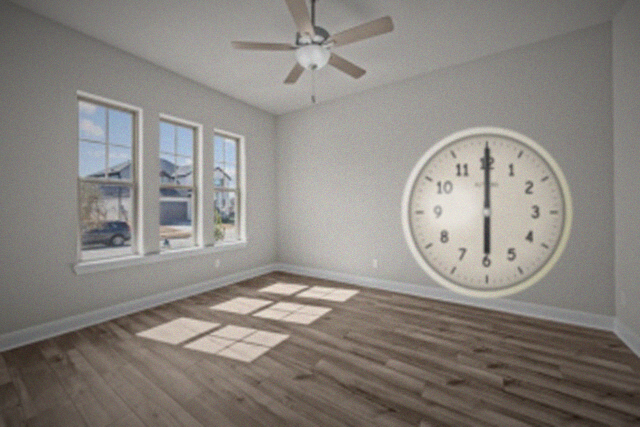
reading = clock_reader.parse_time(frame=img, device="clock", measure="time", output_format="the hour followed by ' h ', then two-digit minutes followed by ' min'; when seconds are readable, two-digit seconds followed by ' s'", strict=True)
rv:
6 h 00 min
